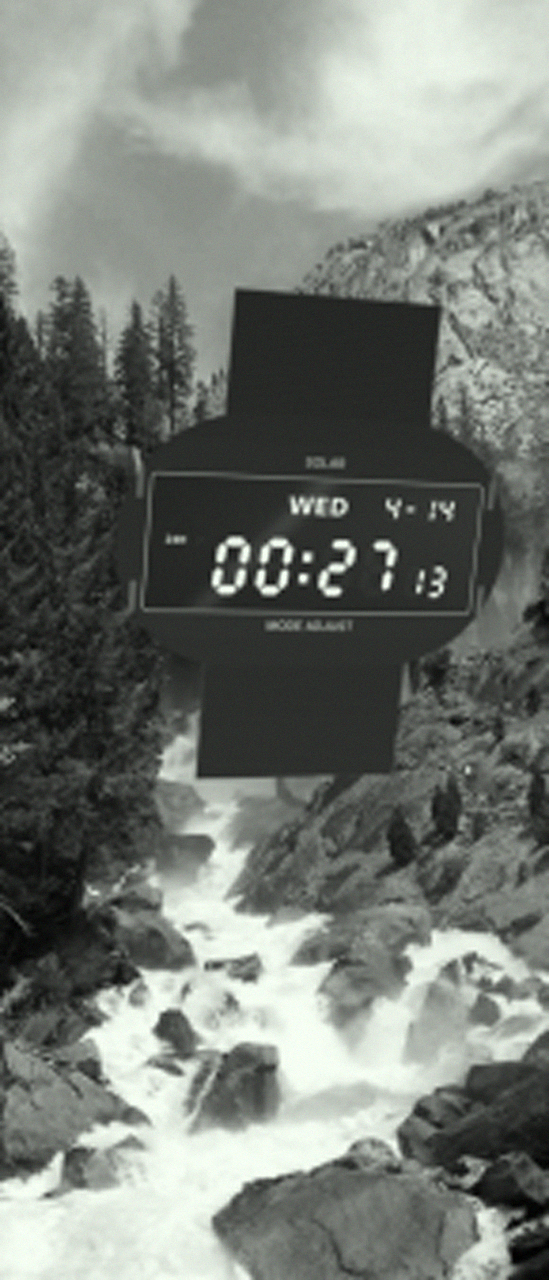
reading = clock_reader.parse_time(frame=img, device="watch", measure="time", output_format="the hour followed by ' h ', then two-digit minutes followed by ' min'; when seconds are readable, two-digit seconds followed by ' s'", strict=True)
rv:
0 h 27 min 13 s
